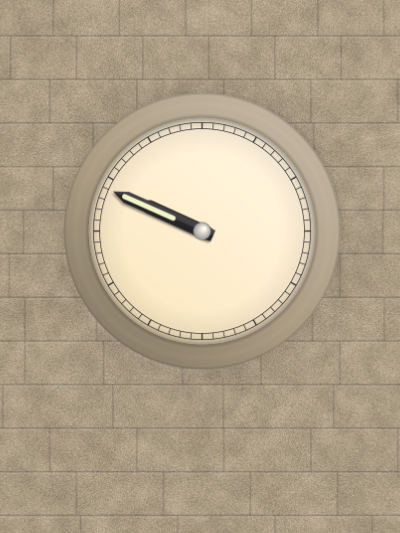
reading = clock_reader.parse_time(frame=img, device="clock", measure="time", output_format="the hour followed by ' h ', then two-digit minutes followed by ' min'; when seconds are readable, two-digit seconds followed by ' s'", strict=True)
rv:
9 h 49 min
